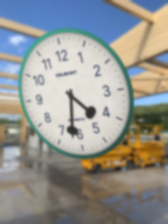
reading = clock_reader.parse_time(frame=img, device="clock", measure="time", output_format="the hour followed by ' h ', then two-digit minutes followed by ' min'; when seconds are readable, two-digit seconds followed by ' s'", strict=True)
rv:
4 h 32 min
